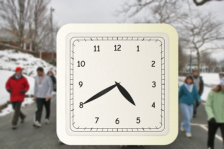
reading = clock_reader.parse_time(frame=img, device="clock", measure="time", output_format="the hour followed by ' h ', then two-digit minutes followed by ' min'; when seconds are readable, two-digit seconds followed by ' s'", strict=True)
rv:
4 h 40 min
